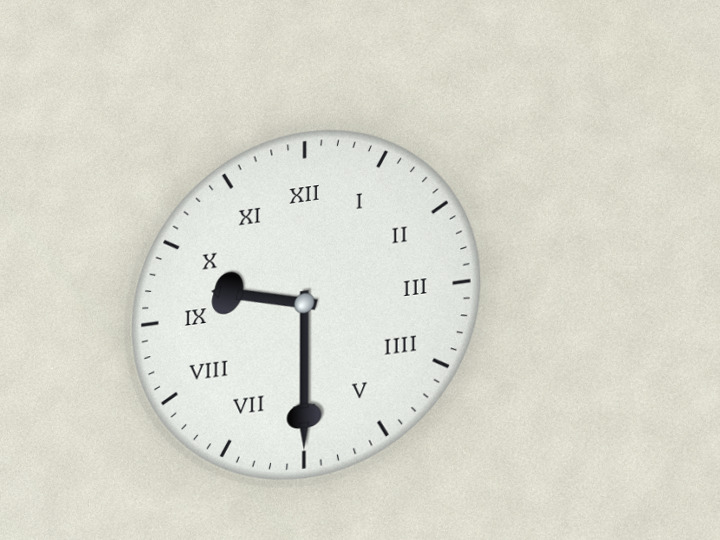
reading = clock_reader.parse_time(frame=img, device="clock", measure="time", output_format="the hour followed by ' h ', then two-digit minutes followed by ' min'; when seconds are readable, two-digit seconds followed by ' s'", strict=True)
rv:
9 h 30 min
